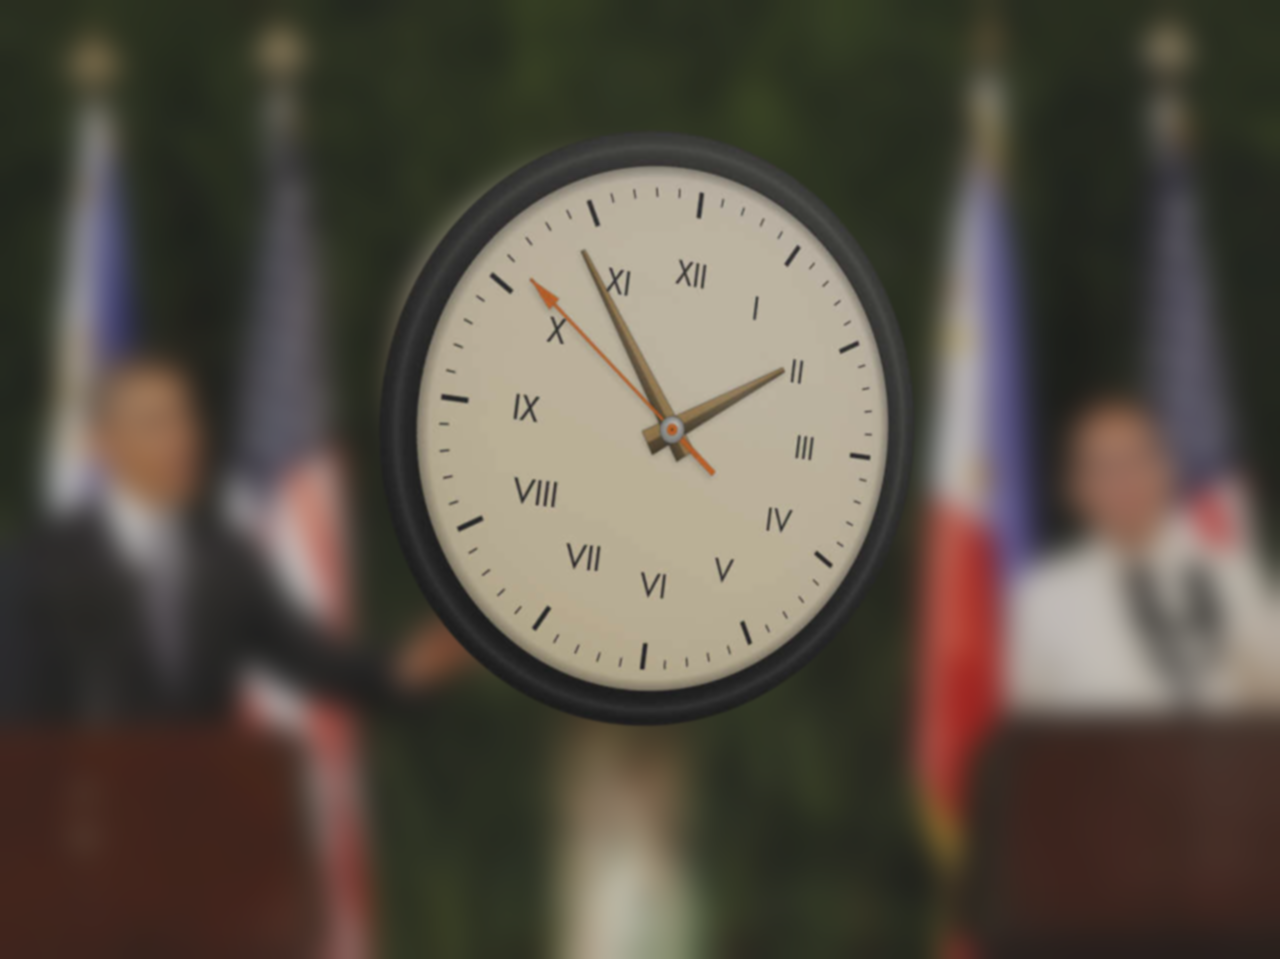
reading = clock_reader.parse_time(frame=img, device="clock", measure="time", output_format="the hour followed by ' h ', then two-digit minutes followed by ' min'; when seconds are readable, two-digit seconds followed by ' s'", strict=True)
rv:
1 h 53 min 51 s
